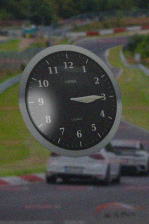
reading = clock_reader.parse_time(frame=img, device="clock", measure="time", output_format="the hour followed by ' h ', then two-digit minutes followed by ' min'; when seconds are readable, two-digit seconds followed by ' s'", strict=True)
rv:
3 h 15 min
